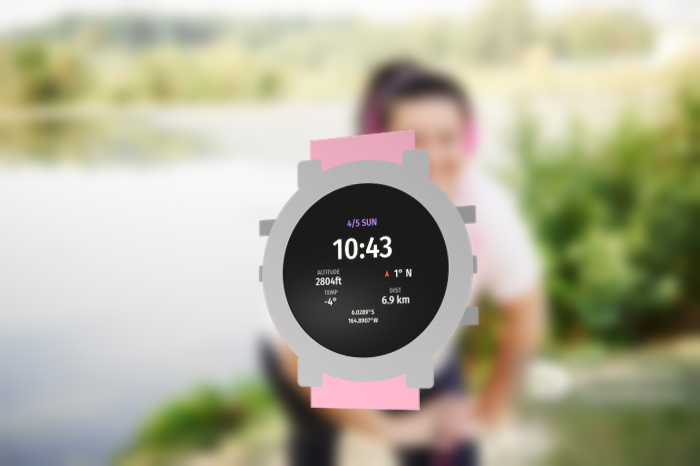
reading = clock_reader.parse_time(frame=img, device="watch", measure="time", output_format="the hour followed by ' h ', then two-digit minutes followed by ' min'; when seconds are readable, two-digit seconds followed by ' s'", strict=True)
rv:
10 h 43 min
